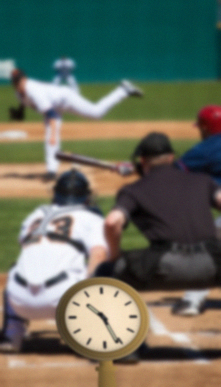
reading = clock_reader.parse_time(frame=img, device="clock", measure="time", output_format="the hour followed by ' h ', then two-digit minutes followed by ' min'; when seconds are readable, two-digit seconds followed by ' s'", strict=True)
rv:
10 h 26 min
